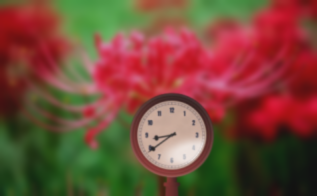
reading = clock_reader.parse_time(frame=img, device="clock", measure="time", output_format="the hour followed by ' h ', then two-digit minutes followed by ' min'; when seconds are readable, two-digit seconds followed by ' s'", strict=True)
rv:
8 h 39 min
